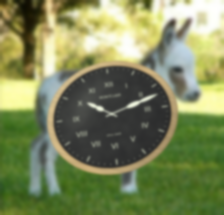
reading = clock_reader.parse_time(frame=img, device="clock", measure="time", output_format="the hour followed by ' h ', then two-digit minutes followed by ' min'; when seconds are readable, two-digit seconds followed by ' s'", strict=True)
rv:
10 h 12 min
